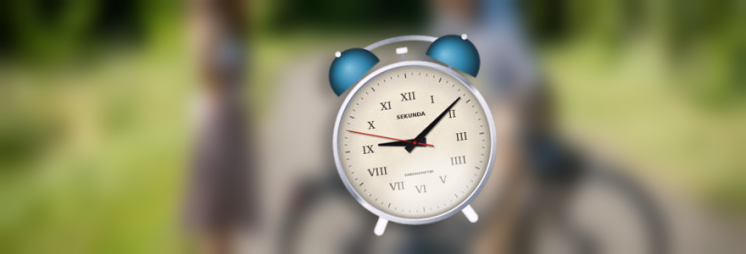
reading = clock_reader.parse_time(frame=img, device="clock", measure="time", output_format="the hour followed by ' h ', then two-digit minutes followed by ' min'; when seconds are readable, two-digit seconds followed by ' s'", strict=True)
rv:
9 h 08 min 48 s
